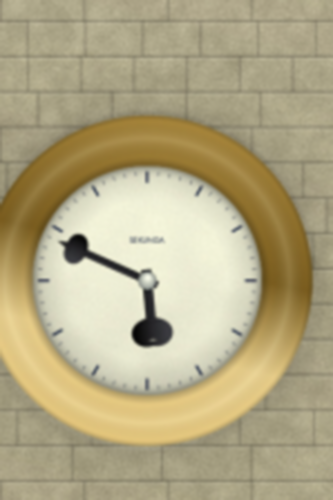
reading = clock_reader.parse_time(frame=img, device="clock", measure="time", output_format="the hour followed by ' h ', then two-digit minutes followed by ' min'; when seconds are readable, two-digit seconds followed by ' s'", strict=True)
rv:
5 h 49 min
